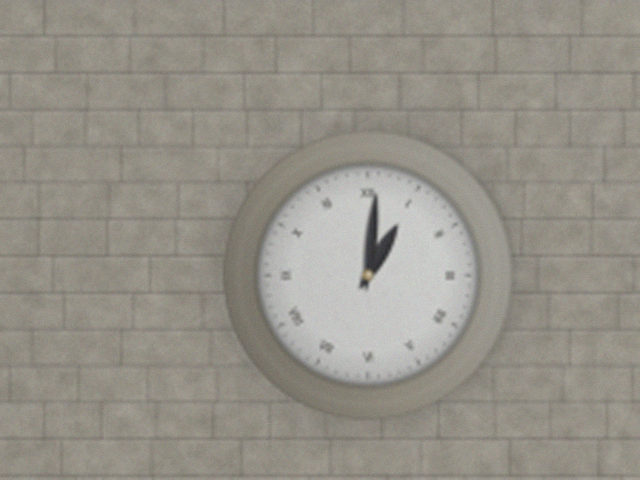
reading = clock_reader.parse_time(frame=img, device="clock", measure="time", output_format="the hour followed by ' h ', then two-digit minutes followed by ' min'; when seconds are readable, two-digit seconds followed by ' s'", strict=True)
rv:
1 h 01 min
